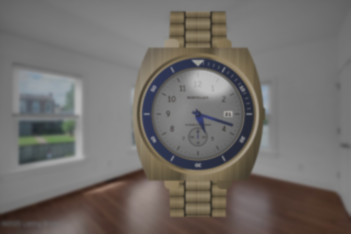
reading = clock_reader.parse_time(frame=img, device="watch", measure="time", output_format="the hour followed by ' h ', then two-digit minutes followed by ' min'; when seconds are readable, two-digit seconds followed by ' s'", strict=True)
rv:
5 h 18 min
